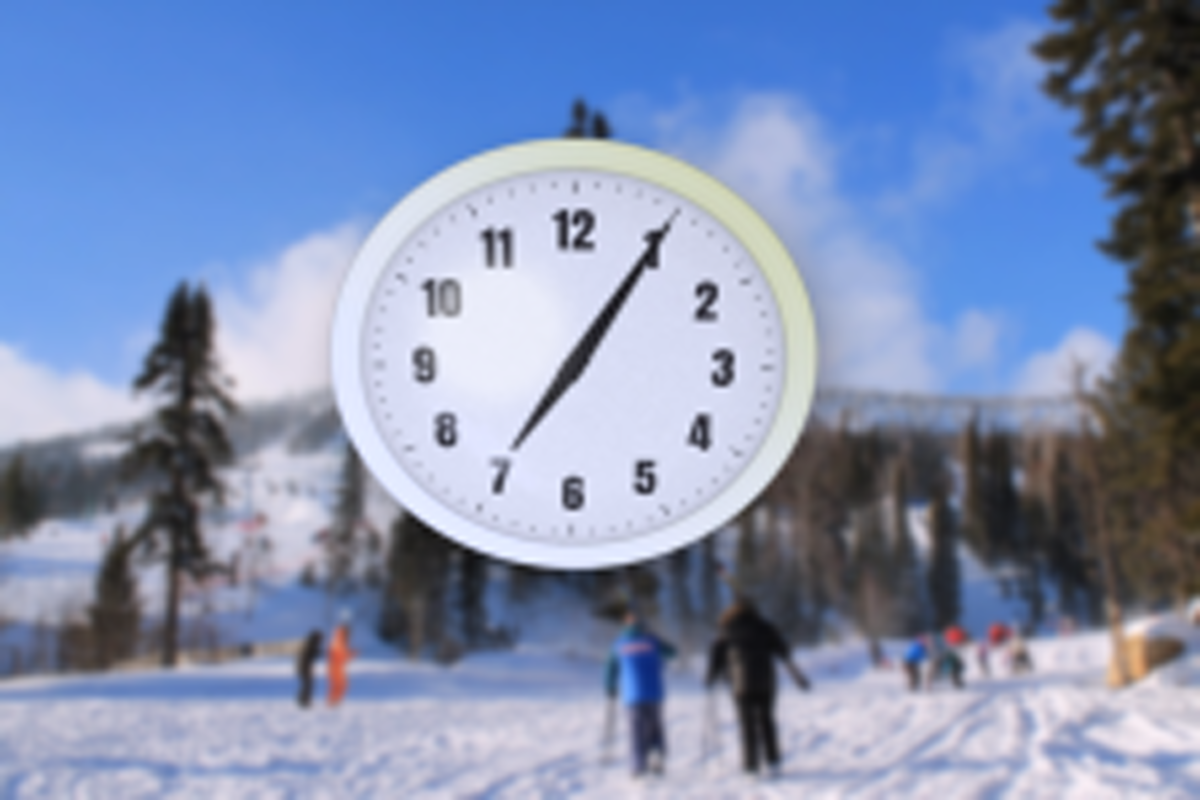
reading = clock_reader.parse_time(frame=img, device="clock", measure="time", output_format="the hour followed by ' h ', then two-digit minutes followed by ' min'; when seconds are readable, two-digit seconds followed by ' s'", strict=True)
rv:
7 h 05 min
